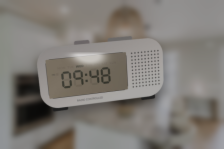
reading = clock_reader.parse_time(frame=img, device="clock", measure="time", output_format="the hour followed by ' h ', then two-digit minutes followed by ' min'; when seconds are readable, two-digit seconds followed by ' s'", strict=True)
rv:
9 h 48 min
